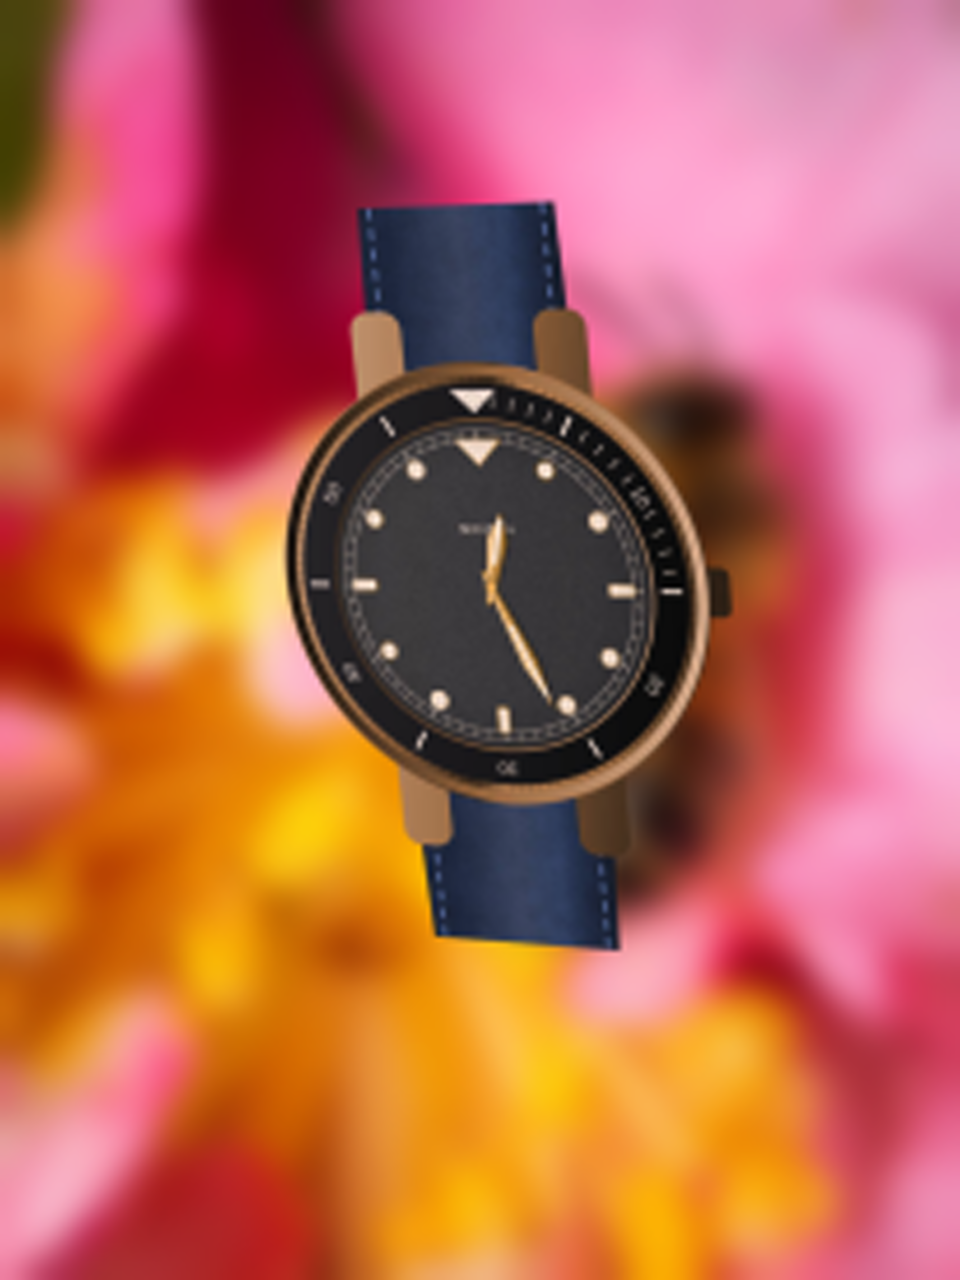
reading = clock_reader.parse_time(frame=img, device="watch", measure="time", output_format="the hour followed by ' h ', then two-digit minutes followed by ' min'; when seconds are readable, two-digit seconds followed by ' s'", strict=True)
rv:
12 h 26 min
